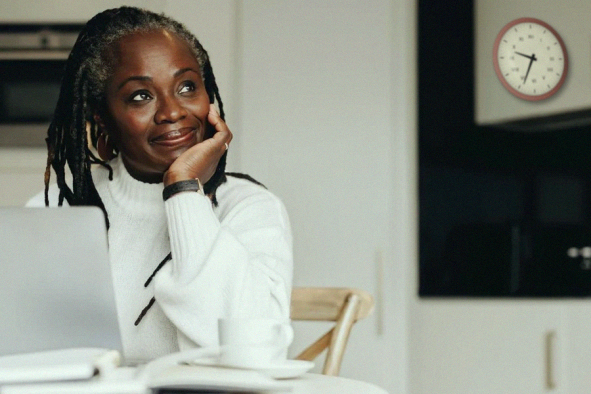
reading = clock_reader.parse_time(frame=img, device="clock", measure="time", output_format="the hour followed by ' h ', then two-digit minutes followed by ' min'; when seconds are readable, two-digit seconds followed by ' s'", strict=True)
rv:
9 h 34 min
